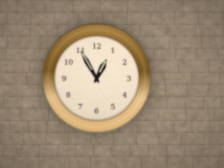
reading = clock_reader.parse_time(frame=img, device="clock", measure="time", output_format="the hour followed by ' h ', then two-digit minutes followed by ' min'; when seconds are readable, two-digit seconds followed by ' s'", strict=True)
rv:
12 h 55 min
